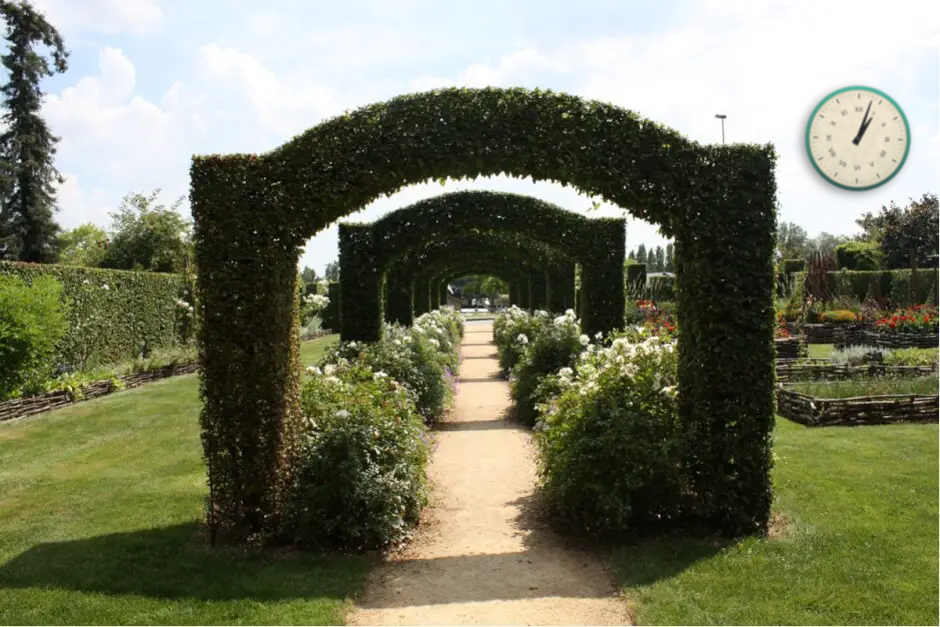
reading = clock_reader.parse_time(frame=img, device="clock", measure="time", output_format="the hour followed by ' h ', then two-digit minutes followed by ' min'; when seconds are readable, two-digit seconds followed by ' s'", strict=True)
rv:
1 h 03 min
